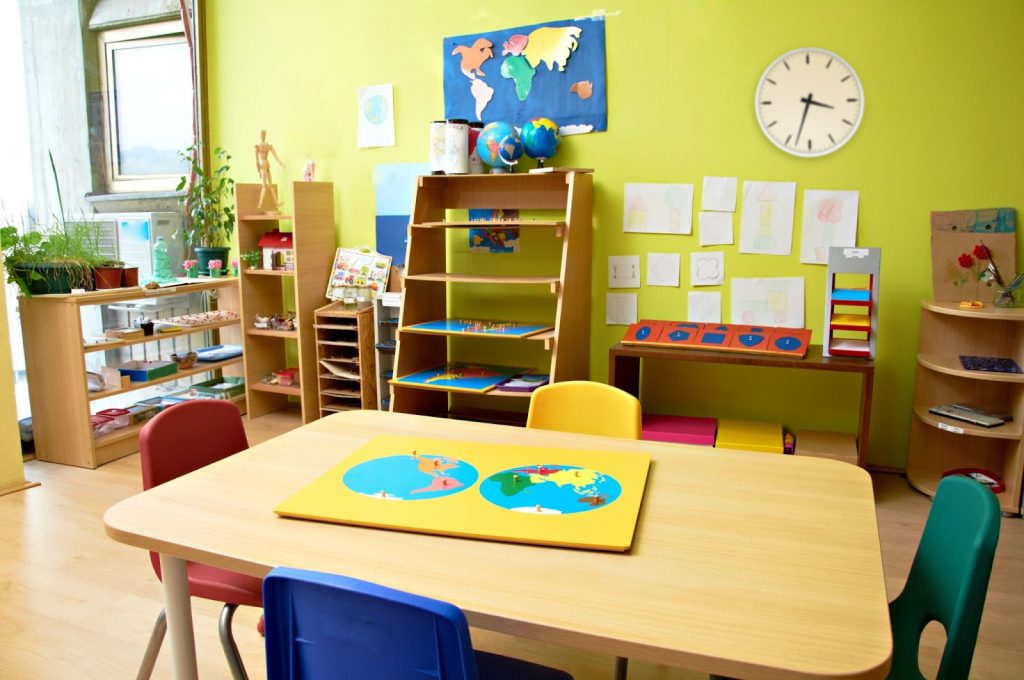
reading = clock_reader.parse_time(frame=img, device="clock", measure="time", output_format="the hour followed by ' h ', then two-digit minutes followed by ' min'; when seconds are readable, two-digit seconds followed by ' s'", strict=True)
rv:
3 h 33 min
